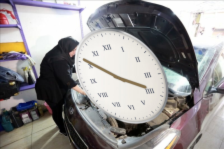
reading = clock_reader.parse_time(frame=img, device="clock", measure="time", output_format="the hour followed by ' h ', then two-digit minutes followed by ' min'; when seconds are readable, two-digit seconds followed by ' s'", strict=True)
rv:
3 h 51 min
